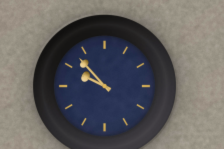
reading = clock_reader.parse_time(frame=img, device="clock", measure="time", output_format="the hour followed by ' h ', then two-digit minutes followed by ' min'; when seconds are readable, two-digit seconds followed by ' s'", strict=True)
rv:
9 h 53 min
